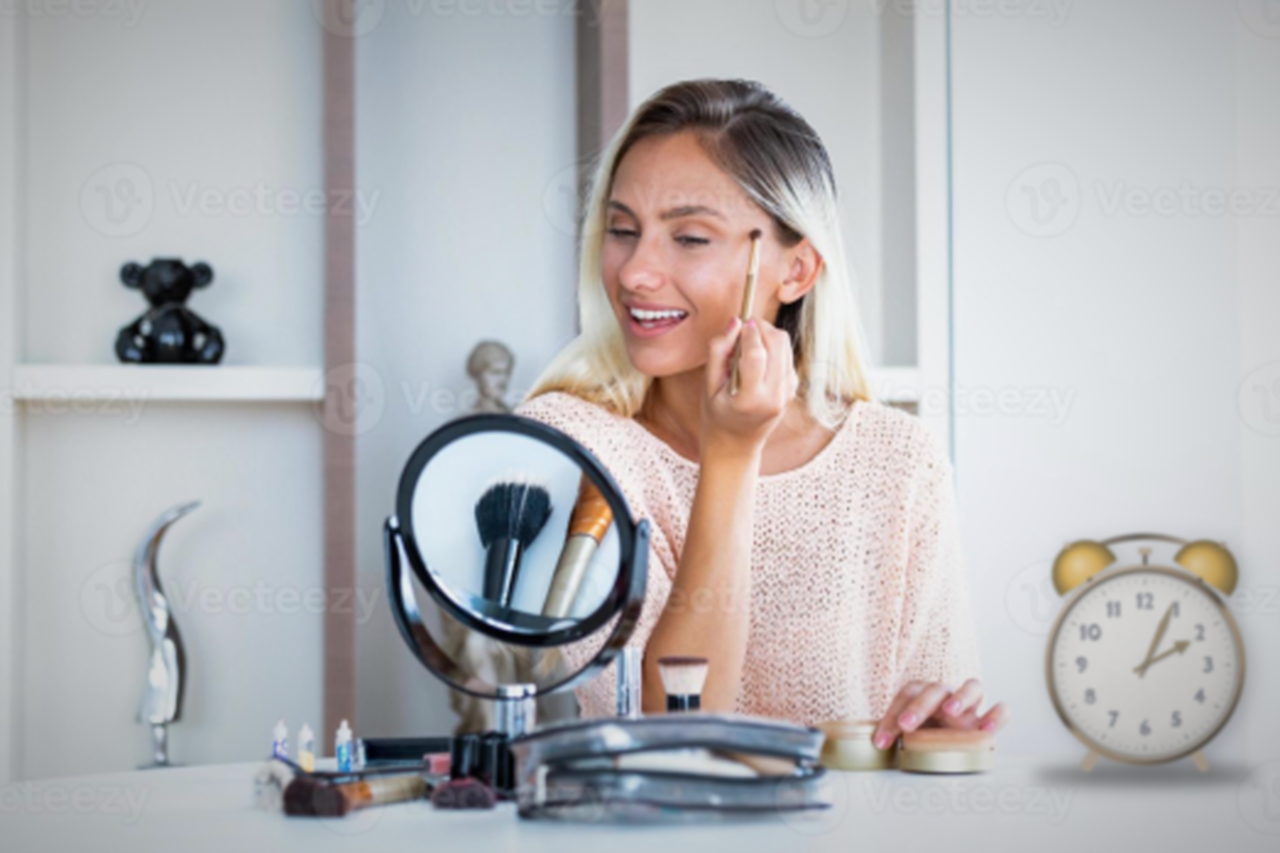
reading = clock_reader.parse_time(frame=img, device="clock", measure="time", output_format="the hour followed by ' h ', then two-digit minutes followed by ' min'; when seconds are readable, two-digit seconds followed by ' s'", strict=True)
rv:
2 h 04 min
